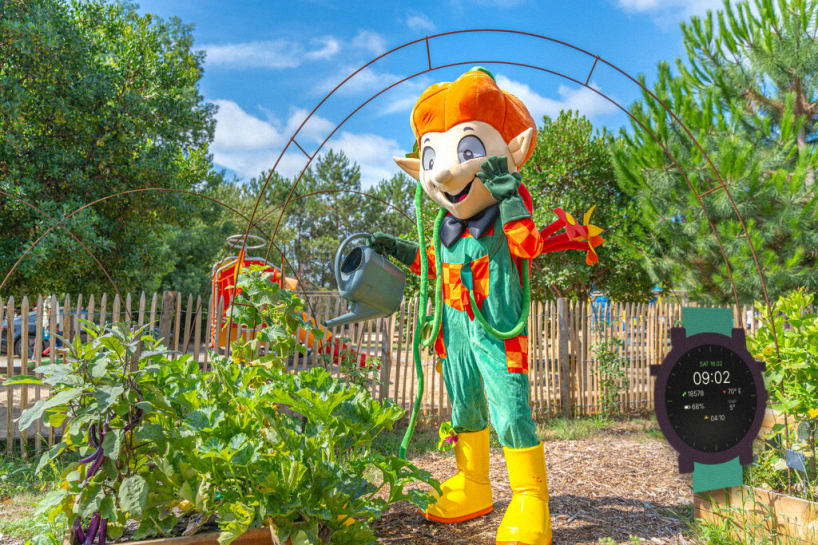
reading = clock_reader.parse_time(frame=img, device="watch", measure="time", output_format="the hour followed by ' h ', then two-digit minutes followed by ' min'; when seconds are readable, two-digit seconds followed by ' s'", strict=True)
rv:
9 h 02 min
